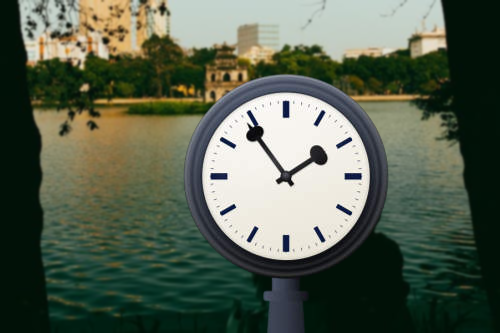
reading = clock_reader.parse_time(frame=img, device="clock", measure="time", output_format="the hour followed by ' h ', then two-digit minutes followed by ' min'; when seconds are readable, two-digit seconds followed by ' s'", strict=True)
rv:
1 h 54 min
